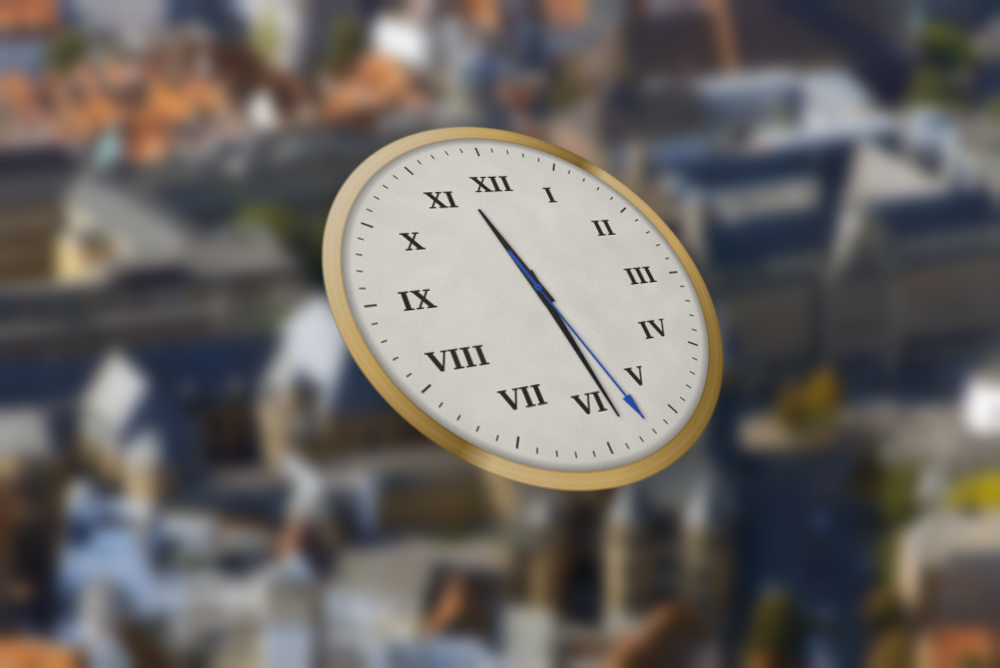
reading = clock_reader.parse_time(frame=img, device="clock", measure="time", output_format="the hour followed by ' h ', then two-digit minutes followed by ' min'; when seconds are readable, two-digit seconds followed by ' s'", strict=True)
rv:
11 h 28 min 27 s
